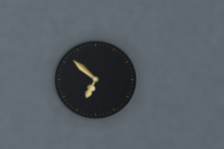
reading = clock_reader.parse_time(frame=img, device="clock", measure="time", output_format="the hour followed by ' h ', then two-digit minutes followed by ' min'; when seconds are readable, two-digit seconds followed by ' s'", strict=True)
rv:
6 h 52 min
